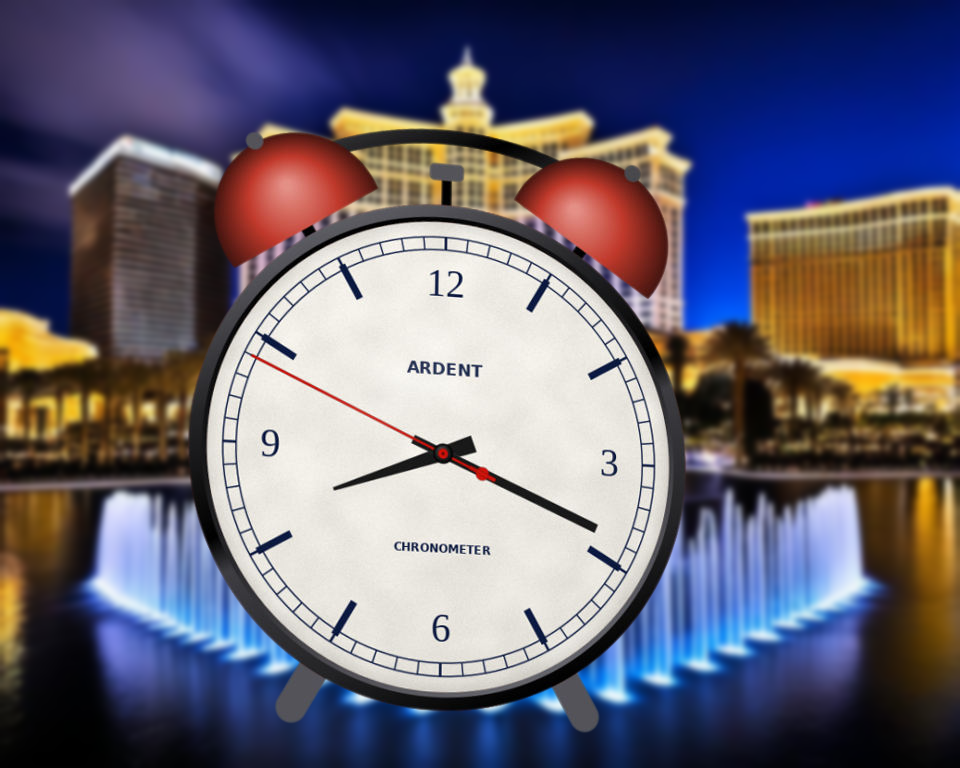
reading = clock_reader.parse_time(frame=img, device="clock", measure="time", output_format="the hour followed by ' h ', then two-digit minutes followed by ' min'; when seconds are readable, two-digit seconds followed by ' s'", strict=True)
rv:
8 h 18 min 49 s
